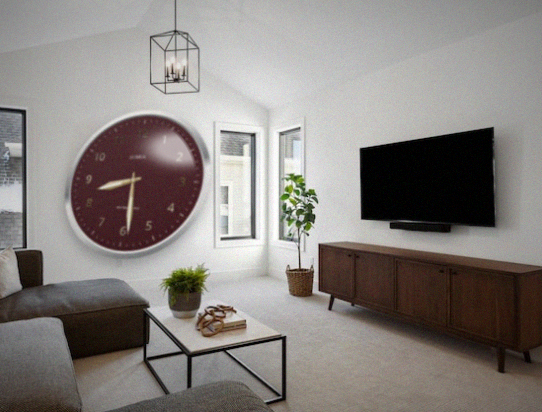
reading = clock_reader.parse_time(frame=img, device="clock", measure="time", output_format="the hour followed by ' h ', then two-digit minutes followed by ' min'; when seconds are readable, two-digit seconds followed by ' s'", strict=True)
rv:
8 h 29 min
